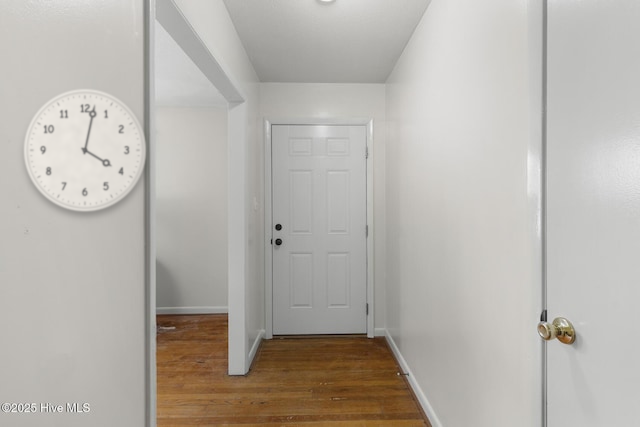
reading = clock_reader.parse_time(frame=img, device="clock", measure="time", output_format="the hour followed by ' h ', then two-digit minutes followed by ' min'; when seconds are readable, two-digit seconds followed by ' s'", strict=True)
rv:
4 h 02 min
